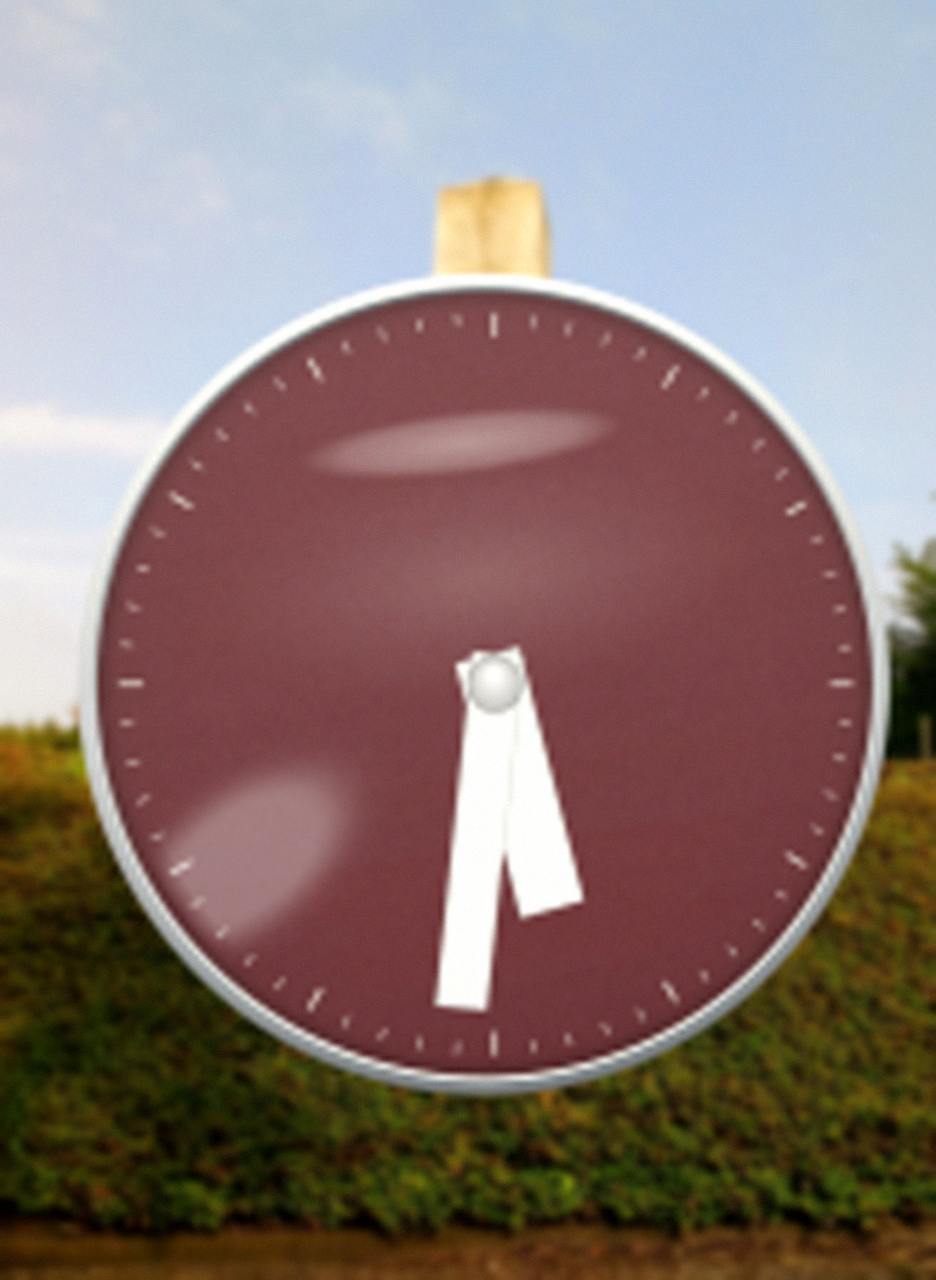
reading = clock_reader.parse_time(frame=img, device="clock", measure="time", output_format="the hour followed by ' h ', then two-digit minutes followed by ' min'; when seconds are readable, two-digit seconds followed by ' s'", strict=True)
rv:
5 h 31 min
